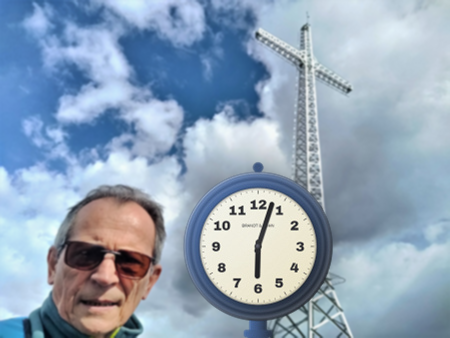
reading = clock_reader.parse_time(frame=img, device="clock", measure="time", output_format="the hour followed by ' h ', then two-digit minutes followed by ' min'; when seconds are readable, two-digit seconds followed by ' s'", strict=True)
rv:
6 h 03 min
